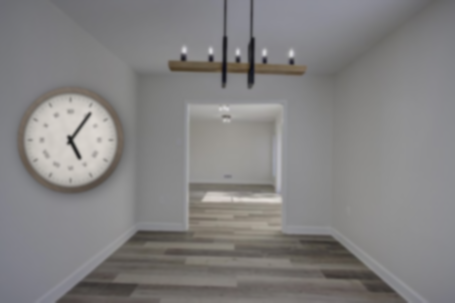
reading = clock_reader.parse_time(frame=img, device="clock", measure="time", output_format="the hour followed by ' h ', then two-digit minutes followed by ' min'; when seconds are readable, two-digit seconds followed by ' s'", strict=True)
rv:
5 h 06 min
